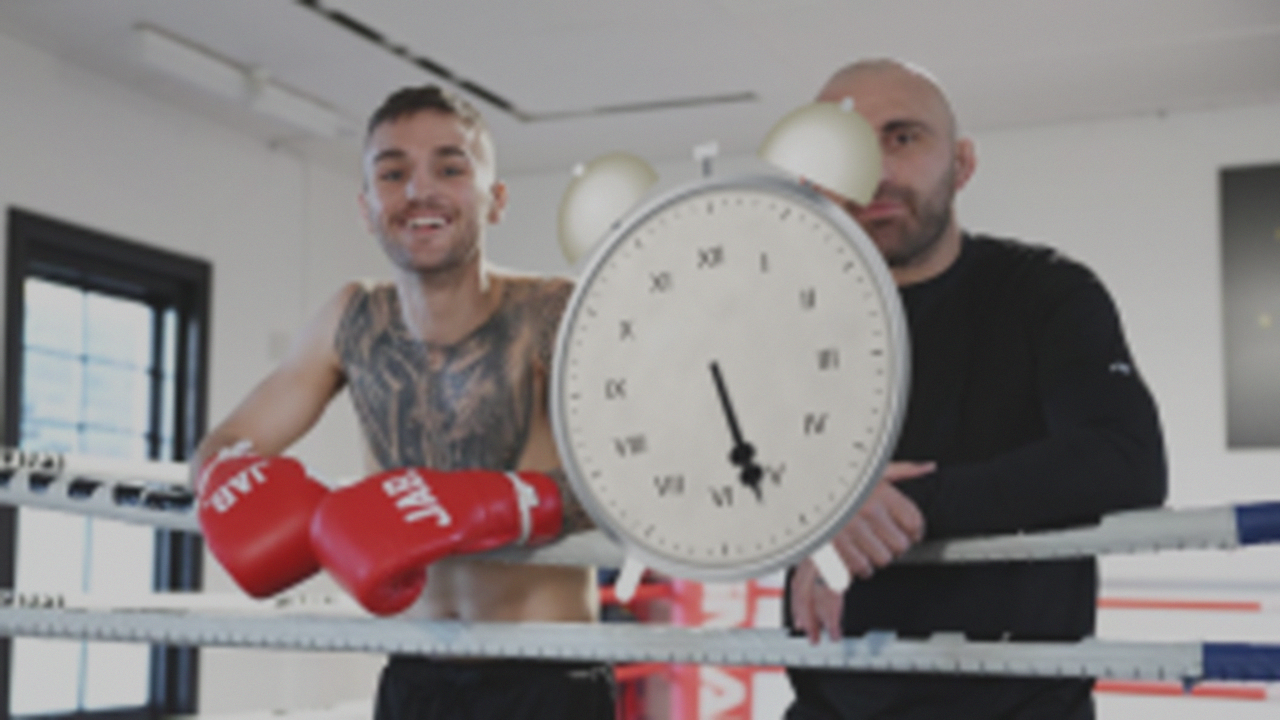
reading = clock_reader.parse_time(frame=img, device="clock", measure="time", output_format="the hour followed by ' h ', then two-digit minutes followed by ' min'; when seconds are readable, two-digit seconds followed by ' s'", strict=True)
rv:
5 h 27 min
